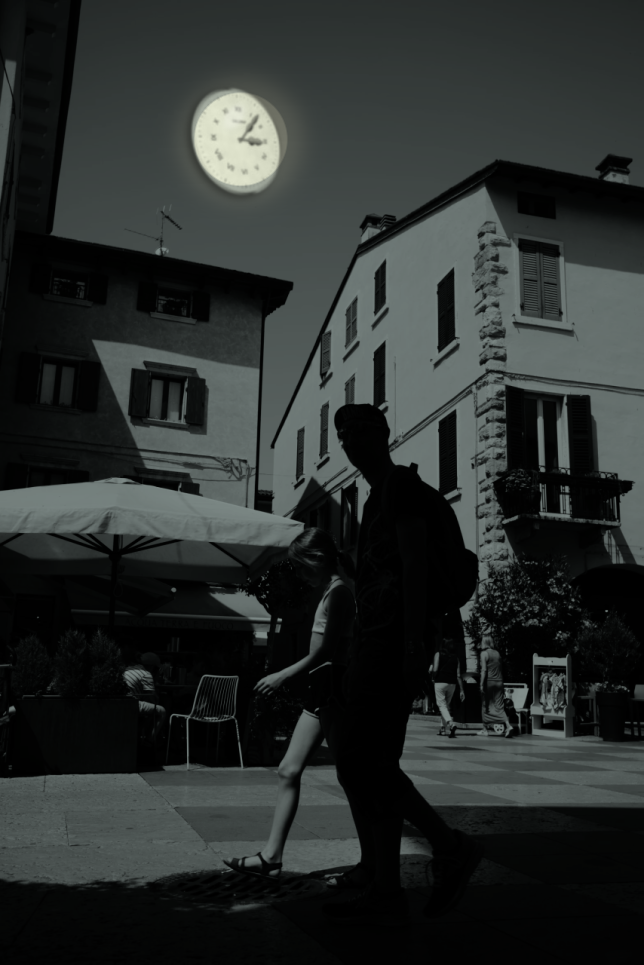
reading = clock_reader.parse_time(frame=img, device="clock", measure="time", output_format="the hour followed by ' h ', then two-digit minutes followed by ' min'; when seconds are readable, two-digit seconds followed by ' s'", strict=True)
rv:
3 h 07 min
